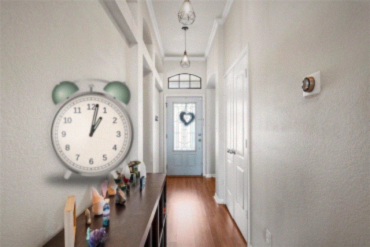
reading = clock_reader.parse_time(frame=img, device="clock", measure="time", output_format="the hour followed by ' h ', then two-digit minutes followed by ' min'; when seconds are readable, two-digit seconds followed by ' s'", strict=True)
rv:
1 h 02 min
